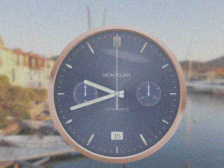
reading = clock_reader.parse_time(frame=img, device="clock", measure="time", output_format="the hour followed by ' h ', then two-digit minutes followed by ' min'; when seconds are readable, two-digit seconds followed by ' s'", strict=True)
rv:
9 h 42 min
